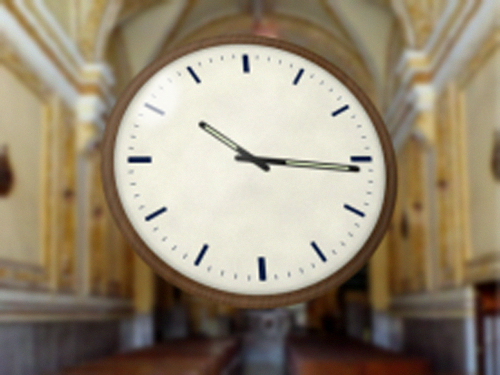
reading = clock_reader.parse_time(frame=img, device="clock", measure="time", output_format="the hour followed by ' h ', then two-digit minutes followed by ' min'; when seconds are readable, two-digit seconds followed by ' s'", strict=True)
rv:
10 h 16 min
